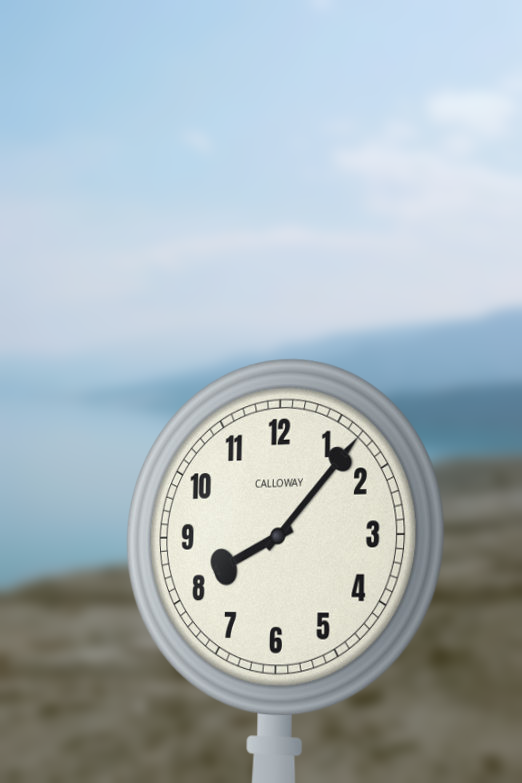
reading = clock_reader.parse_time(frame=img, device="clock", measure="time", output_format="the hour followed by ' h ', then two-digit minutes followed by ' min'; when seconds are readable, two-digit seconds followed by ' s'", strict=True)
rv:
8 h 07 min
